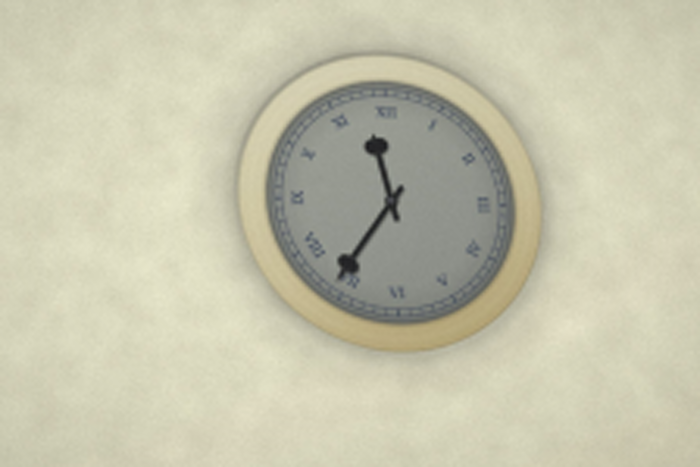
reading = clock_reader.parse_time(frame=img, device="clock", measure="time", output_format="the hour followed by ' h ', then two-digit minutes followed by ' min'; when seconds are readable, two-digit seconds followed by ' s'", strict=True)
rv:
11 h 36 min
